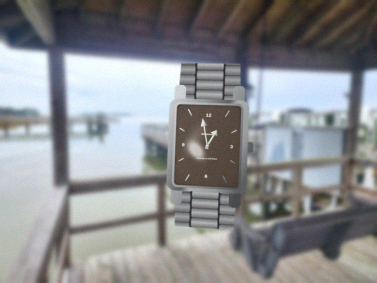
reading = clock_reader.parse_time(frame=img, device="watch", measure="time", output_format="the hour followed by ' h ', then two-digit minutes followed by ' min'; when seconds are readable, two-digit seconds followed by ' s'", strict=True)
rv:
12 h 58 min
